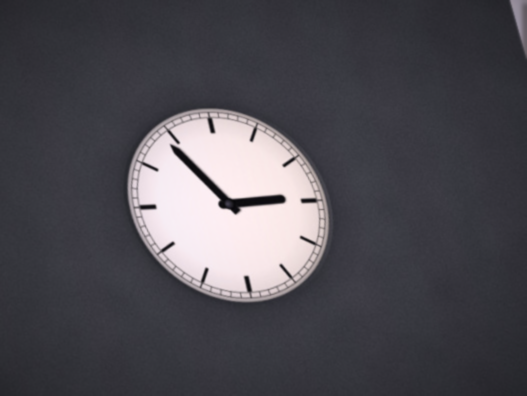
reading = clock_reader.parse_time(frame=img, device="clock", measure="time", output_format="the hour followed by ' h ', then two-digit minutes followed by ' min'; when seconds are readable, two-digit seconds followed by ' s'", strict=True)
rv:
2 h 54 min
